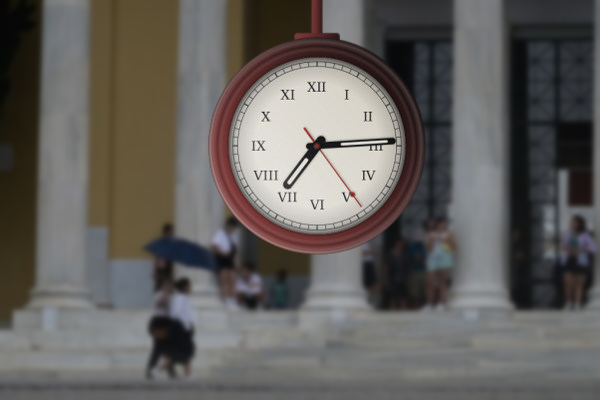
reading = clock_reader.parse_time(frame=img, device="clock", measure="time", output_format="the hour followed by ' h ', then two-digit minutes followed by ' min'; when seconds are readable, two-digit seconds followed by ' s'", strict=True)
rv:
7 h 14 min 24 s
